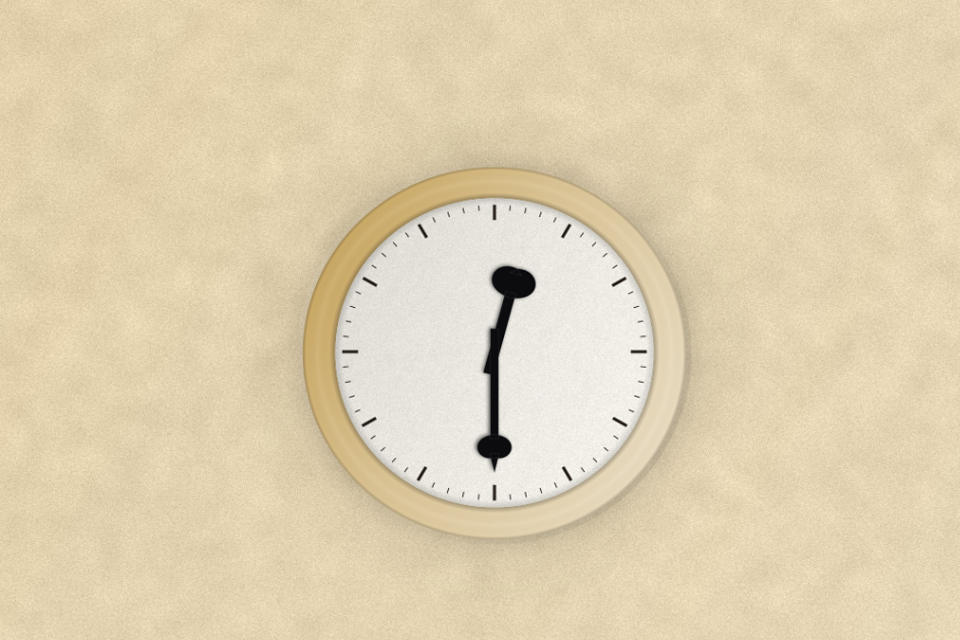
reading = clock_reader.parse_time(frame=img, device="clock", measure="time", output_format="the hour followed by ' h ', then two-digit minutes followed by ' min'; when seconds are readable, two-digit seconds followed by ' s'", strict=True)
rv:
12 h 30 min
